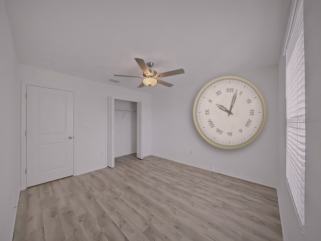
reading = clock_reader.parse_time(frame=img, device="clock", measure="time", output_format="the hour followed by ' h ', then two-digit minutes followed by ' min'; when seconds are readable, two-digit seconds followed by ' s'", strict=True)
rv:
10 h 03 min
